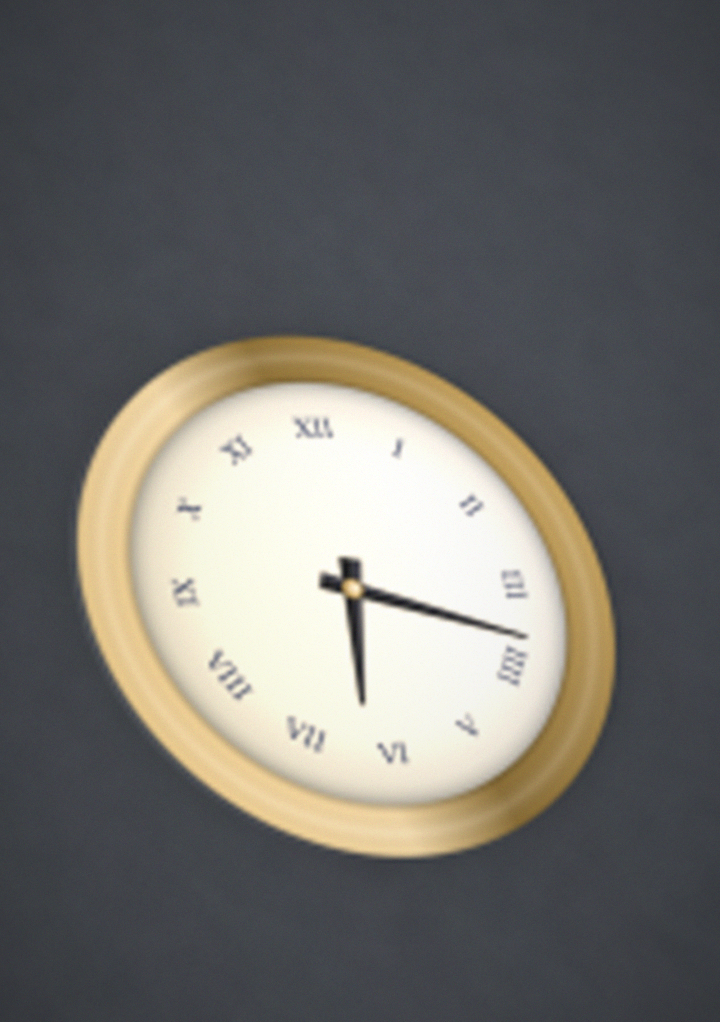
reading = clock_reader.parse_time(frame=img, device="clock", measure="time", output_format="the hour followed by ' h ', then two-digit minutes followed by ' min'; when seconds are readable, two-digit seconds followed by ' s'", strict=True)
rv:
6 h 18 min
